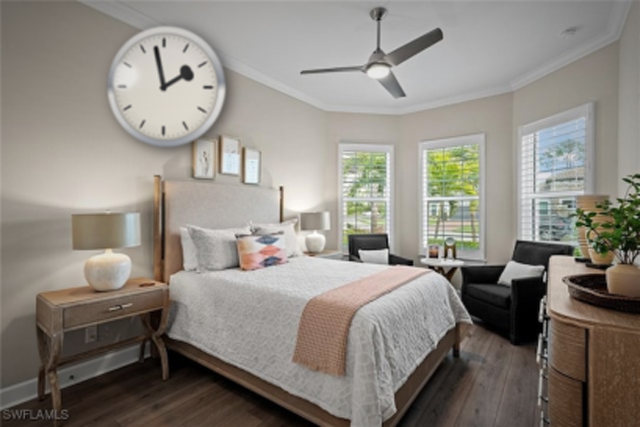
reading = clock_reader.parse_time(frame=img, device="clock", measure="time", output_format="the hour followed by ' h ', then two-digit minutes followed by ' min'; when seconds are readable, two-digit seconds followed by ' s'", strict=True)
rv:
1 h 58 min
